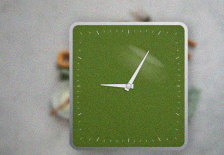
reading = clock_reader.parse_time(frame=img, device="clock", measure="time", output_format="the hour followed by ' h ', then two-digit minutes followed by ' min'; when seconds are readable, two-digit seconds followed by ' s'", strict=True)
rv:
9 h 05 min
